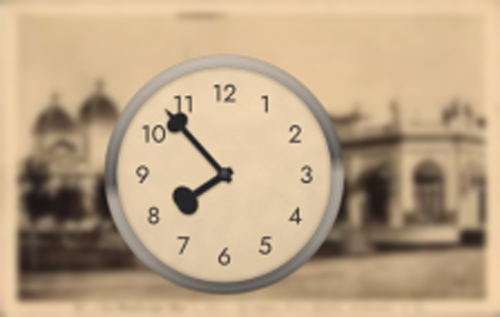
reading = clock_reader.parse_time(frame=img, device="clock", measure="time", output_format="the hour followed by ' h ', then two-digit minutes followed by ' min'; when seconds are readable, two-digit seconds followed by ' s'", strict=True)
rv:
7 h 53 min
